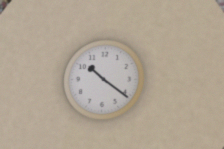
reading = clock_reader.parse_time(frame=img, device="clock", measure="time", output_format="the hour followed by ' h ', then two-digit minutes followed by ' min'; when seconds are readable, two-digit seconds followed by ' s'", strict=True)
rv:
10 h 21 min
